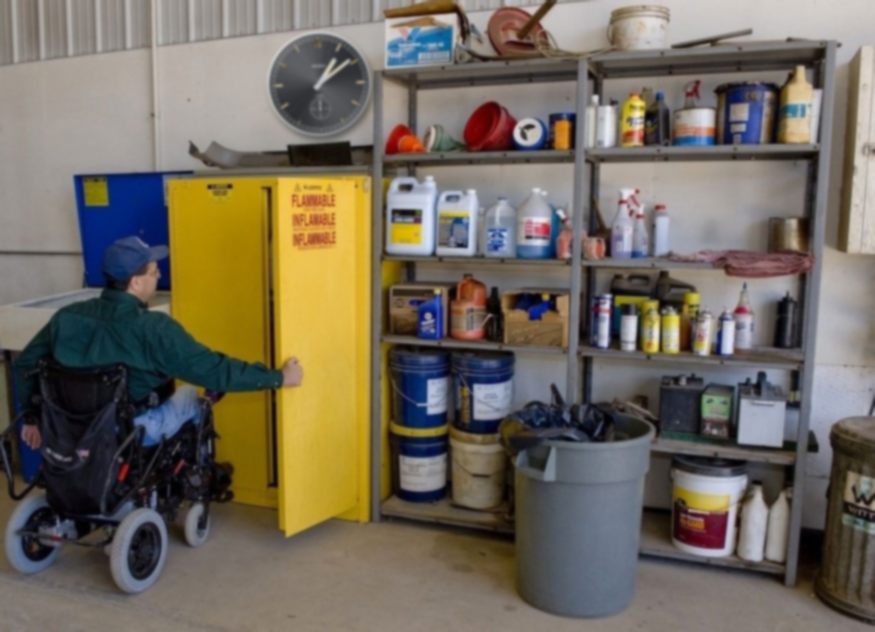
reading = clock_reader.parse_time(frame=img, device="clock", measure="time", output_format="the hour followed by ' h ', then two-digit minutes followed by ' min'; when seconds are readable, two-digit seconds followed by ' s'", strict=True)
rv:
1 h 09 min
